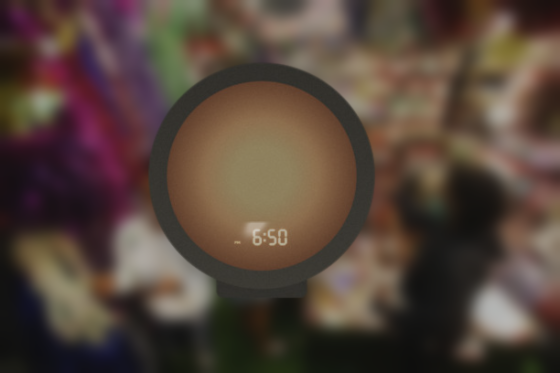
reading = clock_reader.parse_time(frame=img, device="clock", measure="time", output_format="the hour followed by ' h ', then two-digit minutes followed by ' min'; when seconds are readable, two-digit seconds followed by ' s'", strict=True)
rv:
6 h 50 min
